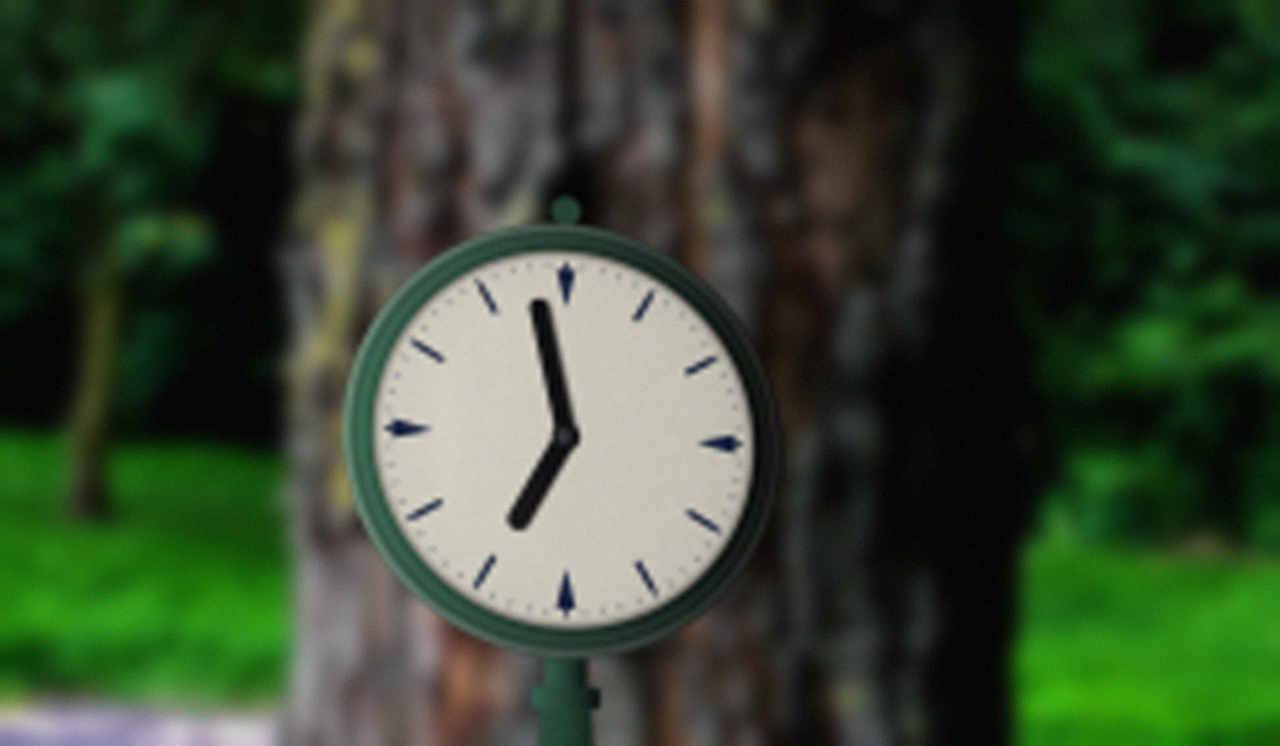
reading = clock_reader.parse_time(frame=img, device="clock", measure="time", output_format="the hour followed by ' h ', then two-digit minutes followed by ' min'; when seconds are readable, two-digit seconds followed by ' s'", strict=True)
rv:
6 h 58 min
